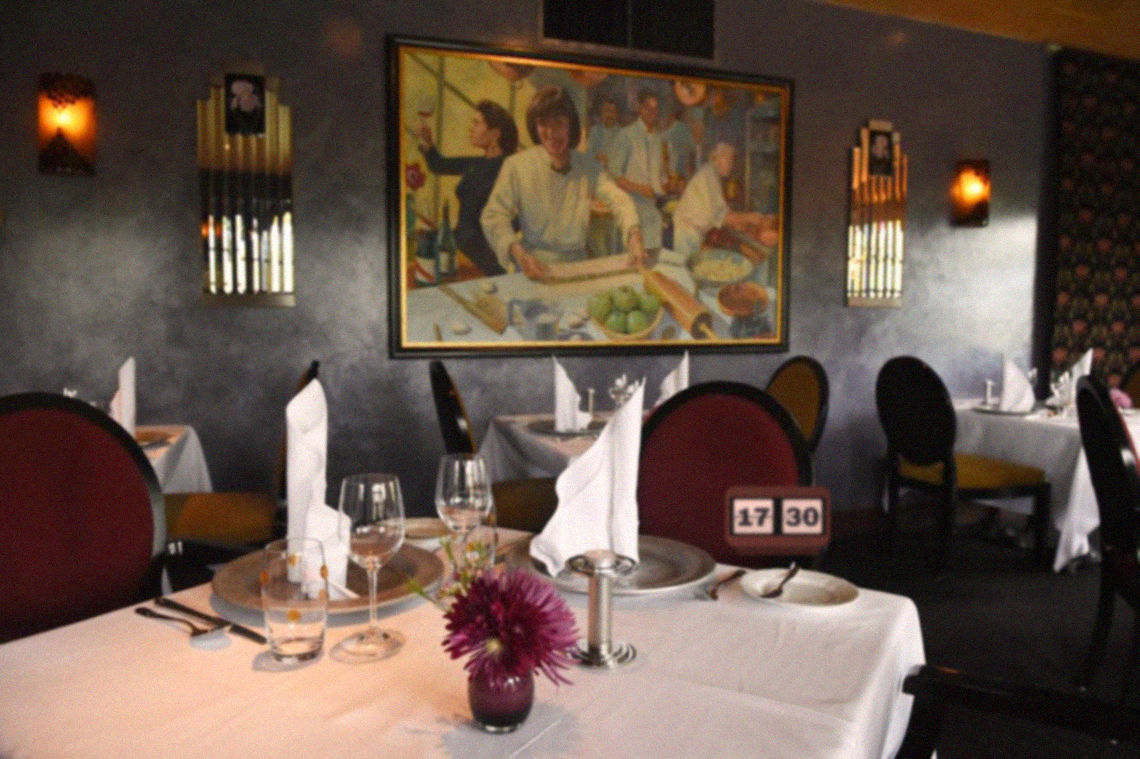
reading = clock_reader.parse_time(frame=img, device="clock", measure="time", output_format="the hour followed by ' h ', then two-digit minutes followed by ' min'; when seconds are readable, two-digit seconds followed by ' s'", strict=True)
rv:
17 h 30 min
